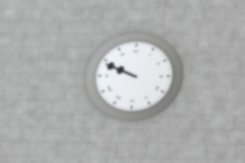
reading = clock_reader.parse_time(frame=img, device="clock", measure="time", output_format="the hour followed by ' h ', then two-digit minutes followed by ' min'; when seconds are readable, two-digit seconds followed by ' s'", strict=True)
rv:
9 h 49 min
